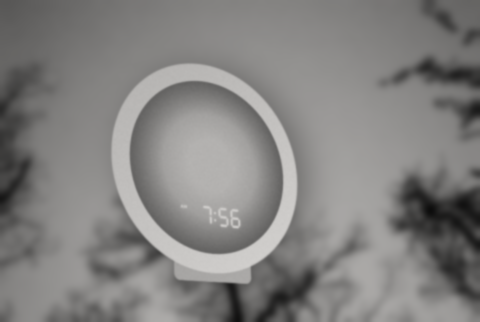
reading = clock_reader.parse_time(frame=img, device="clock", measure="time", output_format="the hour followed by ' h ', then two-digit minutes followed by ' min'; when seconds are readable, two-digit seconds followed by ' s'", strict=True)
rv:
7 h 56 min
